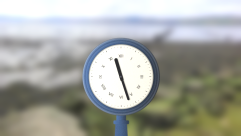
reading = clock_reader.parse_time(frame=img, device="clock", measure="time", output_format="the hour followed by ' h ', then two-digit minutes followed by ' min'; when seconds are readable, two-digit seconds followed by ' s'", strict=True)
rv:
11 h 27 min
